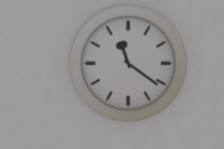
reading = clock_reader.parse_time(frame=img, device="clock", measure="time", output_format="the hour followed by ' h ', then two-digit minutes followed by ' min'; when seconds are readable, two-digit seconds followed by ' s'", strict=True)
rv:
11 h 21 min
